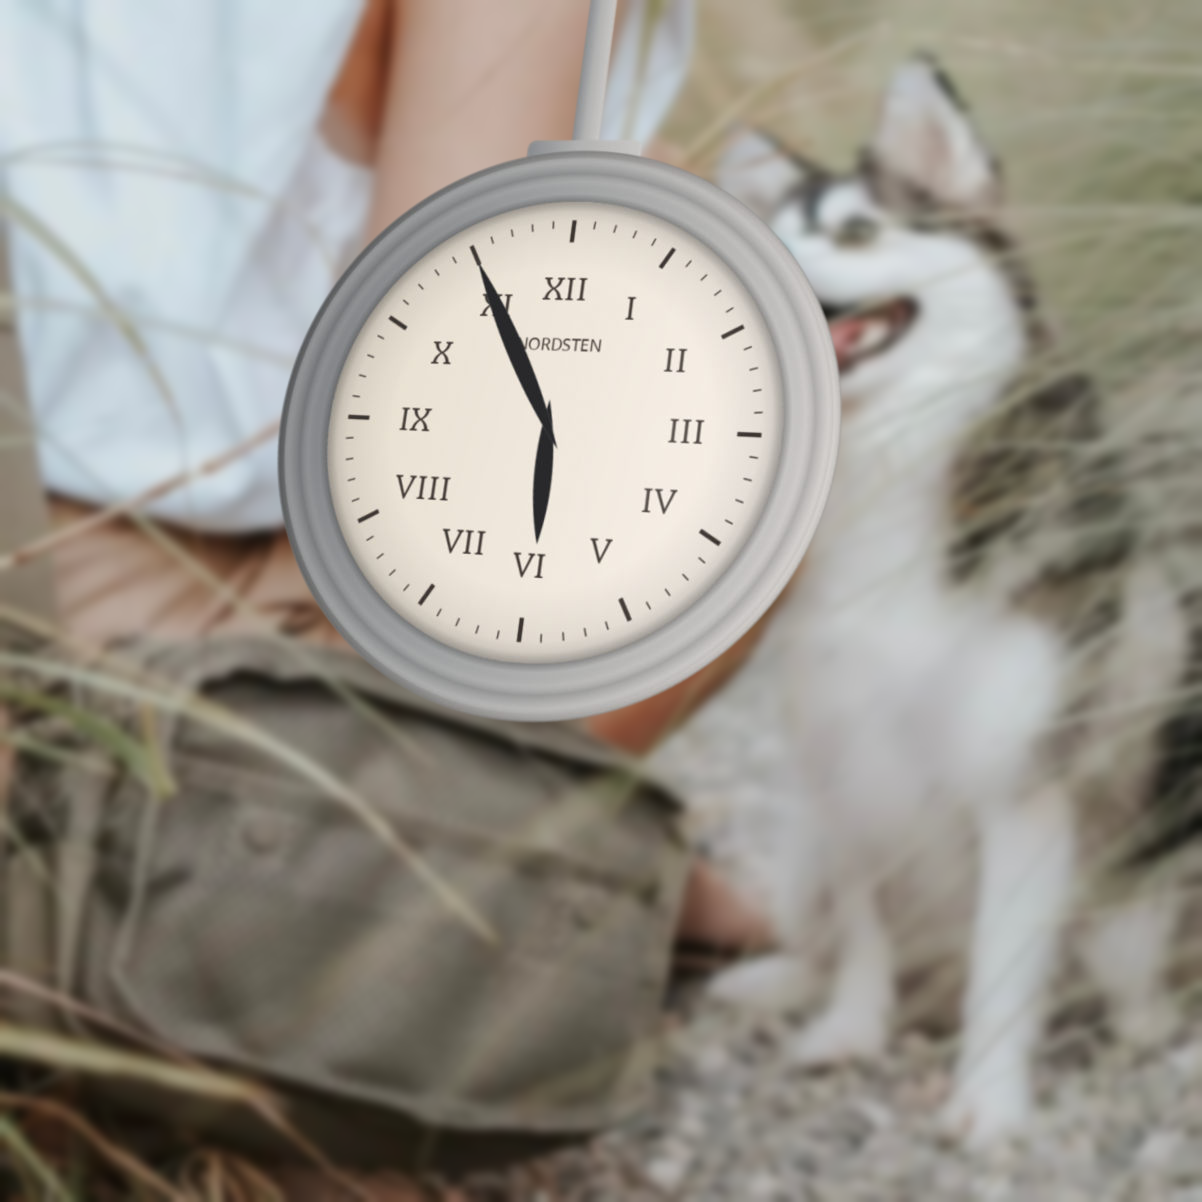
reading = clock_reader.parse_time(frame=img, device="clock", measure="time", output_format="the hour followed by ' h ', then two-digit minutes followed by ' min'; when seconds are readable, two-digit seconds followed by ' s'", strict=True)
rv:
5 h 55 min
